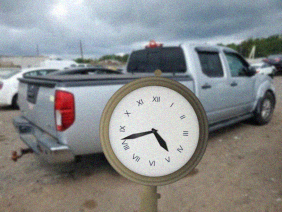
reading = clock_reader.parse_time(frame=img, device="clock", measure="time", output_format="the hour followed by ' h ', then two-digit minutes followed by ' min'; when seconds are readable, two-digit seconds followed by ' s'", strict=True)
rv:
4 h 42 min
